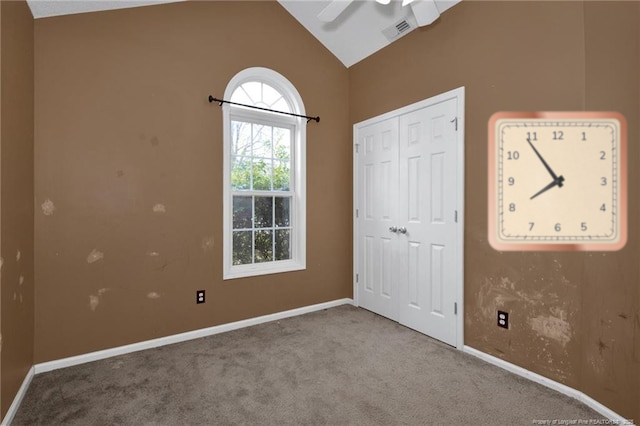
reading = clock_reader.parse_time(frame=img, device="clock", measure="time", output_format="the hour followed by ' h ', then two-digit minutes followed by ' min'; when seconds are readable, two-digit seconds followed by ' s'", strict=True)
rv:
7 h 54 min
